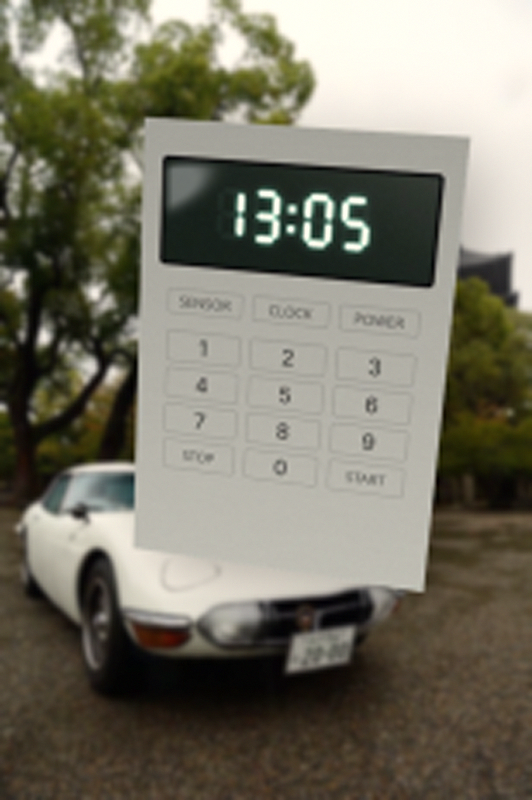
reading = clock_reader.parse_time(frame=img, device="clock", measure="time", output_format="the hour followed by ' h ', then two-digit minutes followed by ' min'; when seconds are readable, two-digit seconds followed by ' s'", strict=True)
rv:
13 h 05 min
